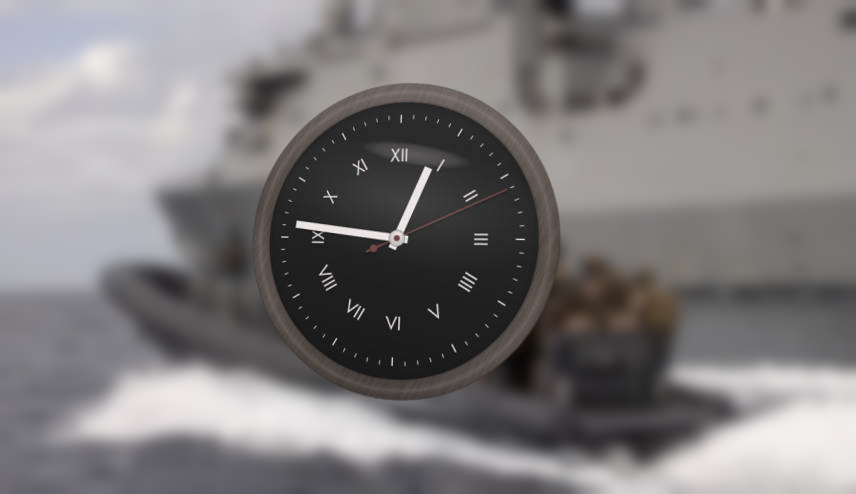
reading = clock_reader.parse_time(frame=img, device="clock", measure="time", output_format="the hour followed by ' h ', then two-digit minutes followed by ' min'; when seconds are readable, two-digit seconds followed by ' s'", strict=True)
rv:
12 h 46 min 11 s
